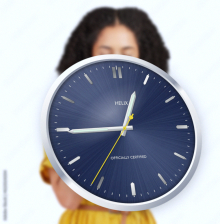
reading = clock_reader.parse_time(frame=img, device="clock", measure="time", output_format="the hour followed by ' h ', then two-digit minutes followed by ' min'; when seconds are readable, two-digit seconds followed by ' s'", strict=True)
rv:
12 h 44 min 36 s
